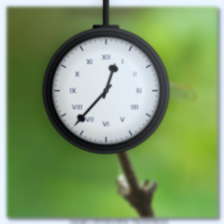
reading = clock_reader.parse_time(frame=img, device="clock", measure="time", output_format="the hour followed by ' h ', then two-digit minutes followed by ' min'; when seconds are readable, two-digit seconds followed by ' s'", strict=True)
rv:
12 h 37 min
